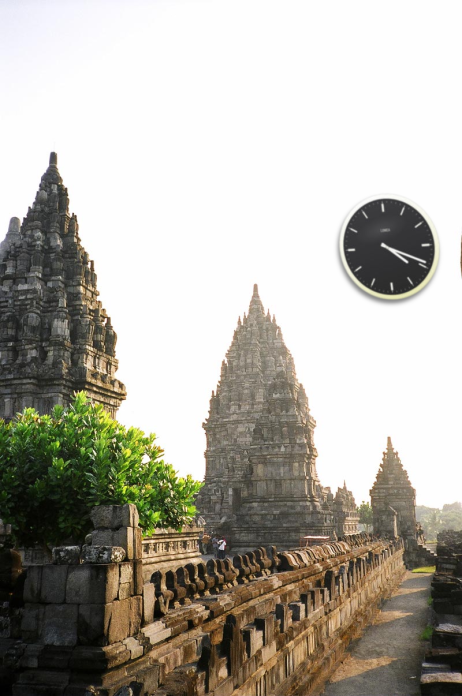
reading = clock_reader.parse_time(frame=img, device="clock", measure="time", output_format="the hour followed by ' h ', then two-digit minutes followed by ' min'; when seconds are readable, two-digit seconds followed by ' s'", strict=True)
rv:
4 h 19 min
